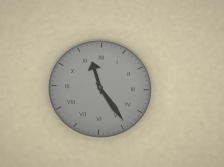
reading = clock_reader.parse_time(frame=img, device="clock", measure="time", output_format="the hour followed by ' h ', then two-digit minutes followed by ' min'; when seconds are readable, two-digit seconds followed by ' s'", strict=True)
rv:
11 h 24 min
